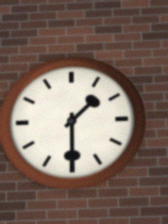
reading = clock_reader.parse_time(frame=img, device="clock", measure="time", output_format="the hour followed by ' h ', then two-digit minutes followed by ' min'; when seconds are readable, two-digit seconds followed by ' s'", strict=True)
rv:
1 h 30 min
